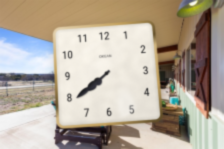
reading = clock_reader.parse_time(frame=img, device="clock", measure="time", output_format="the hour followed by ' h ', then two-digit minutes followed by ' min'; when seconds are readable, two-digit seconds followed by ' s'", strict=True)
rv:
7 h 39 min
